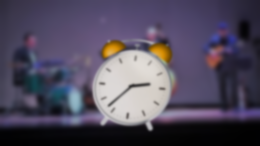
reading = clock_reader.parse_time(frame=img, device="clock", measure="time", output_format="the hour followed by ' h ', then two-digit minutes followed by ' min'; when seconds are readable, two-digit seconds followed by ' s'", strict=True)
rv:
2 h 37 min
